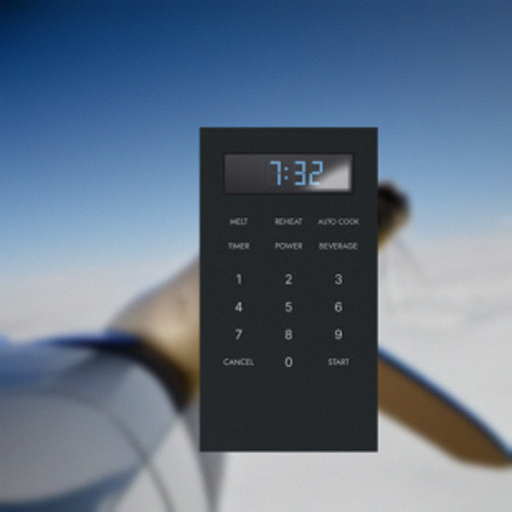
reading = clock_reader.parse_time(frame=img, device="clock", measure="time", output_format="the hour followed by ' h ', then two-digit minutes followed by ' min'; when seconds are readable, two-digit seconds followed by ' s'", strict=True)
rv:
7 h 32 min
